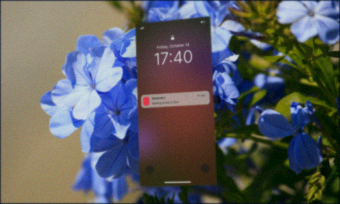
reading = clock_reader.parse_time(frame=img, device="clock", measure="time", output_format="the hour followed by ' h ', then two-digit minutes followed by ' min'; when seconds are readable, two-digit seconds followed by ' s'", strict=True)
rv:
17 h 40 min
